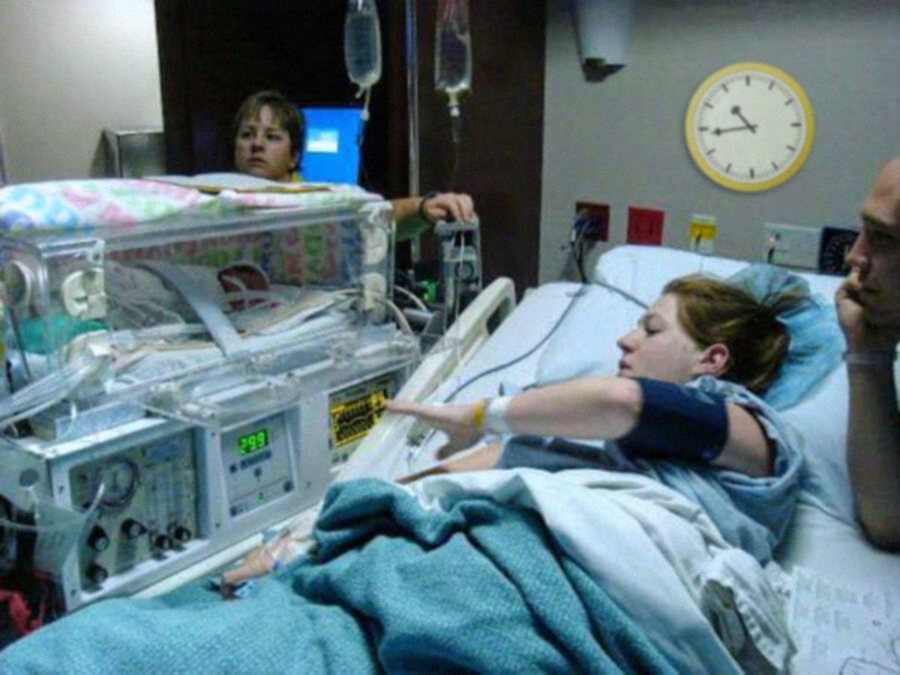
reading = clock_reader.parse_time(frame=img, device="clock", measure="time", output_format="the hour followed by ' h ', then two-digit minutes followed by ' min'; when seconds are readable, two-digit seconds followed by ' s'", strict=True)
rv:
10 h 44 min
